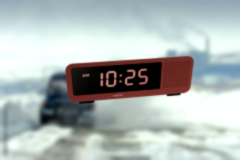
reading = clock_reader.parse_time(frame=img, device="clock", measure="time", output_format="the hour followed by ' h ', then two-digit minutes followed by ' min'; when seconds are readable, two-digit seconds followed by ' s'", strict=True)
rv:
10 h 25 min
